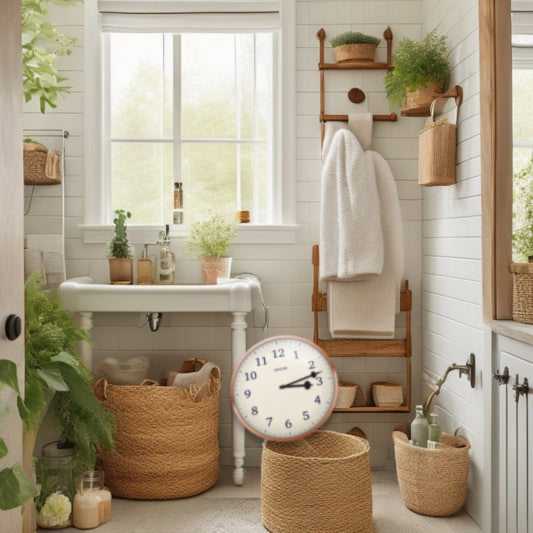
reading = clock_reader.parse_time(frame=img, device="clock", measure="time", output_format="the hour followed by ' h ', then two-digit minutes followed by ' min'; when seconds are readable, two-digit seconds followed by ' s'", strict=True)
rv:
3 h 13 min
